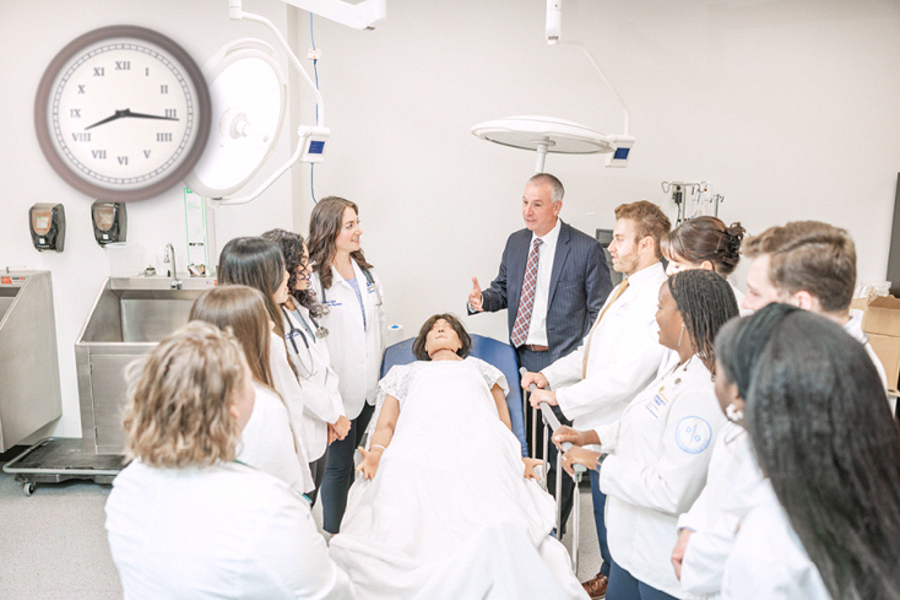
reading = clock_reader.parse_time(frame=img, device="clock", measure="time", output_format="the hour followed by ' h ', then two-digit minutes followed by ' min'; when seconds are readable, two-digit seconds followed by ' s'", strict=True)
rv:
8 h 16 min
